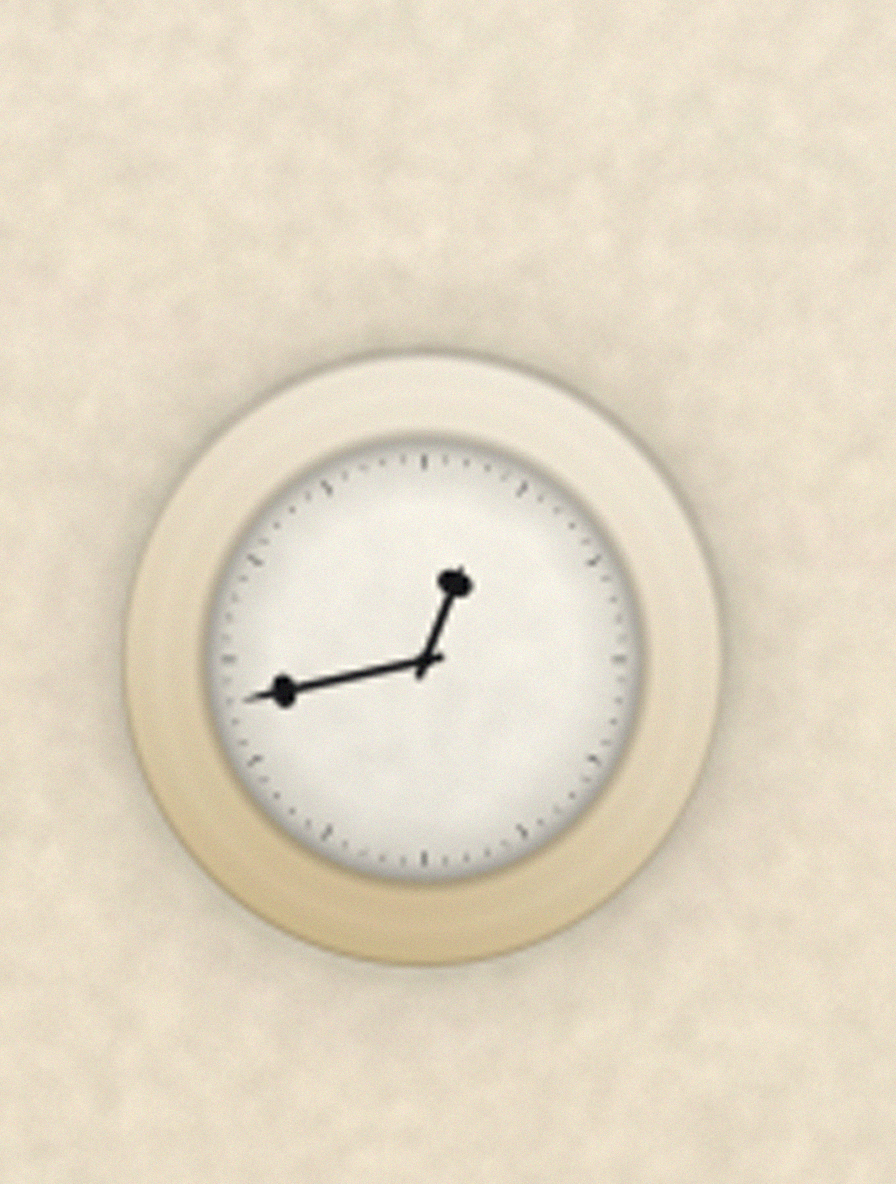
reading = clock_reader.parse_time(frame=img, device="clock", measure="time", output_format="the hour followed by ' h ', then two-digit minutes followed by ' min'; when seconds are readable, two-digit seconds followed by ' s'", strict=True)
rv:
12 h 43 min
